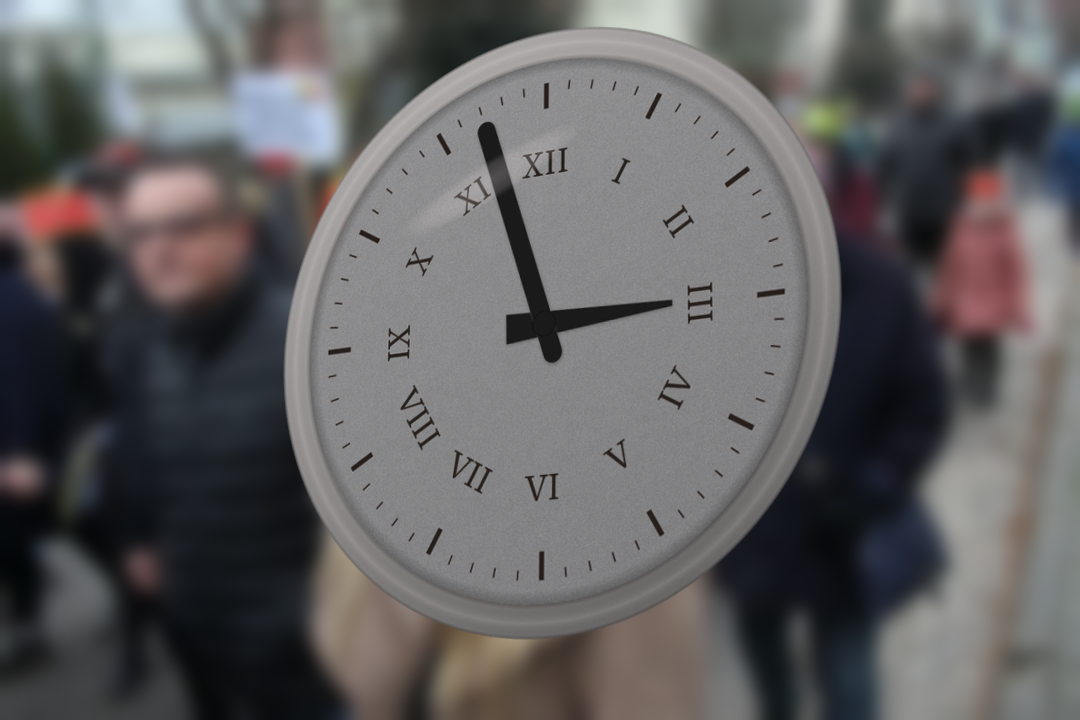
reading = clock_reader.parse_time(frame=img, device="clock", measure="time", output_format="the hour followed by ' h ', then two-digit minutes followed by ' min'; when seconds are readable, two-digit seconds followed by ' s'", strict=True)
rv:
2 h 57 min
